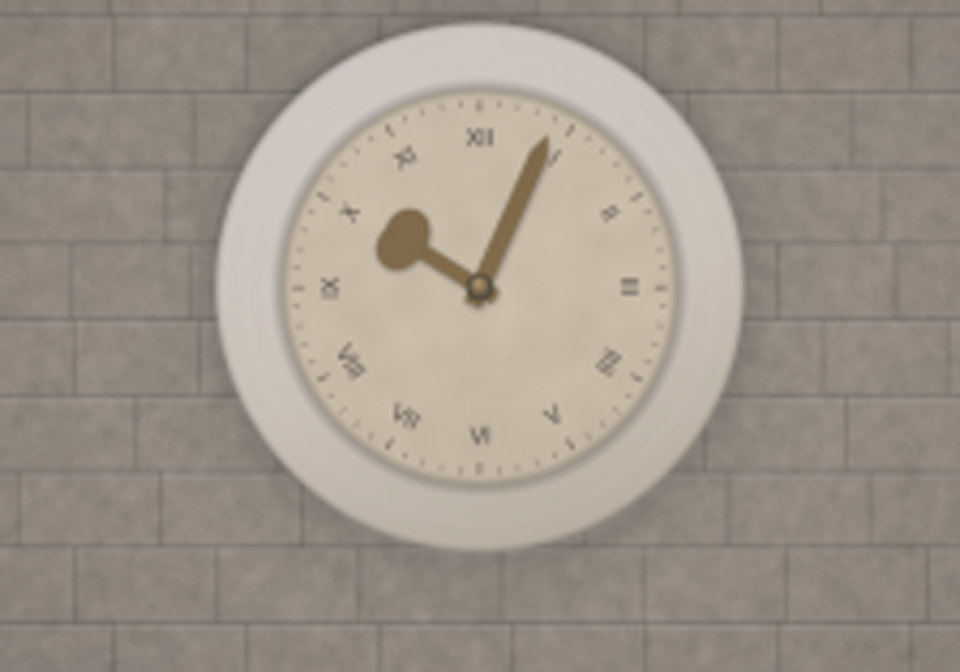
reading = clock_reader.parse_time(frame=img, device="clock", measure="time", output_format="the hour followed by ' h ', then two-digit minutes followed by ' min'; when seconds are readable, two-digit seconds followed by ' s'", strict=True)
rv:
10 h 04 min
